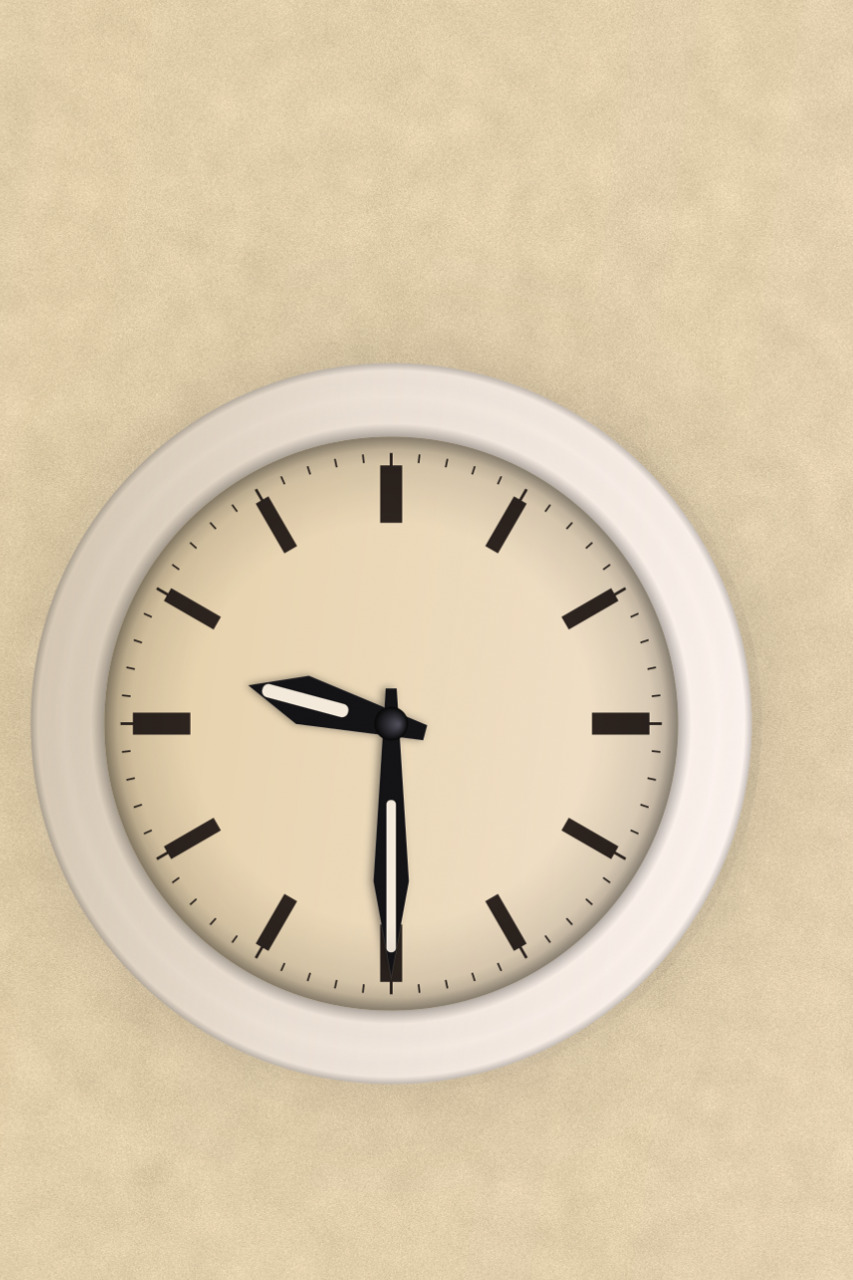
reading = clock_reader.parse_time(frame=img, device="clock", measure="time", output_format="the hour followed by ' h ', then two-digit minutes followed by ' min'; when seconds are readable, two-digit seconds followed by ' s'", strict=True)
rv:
9 h 30 min
